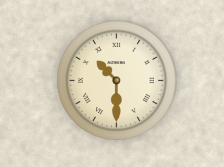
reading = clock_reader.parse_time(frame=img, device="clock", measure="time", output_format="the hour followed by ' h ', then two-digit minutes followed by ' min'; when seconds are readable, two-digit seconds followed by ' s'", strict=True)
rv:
10 h 30 min
